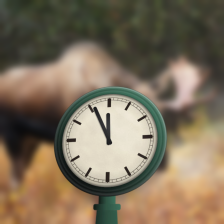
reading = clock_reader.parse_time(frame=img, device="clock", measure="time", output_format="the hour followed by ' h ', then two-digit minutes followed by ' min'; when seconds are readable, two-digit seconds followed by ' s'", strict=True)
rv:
11 h 56 min
